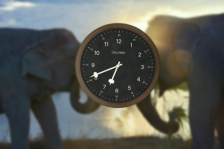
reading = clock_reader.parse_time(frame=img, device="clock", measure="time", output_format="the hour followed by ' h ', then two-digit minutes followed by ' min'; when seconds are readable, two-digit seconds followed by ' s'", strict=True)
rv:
6 h 41 min
